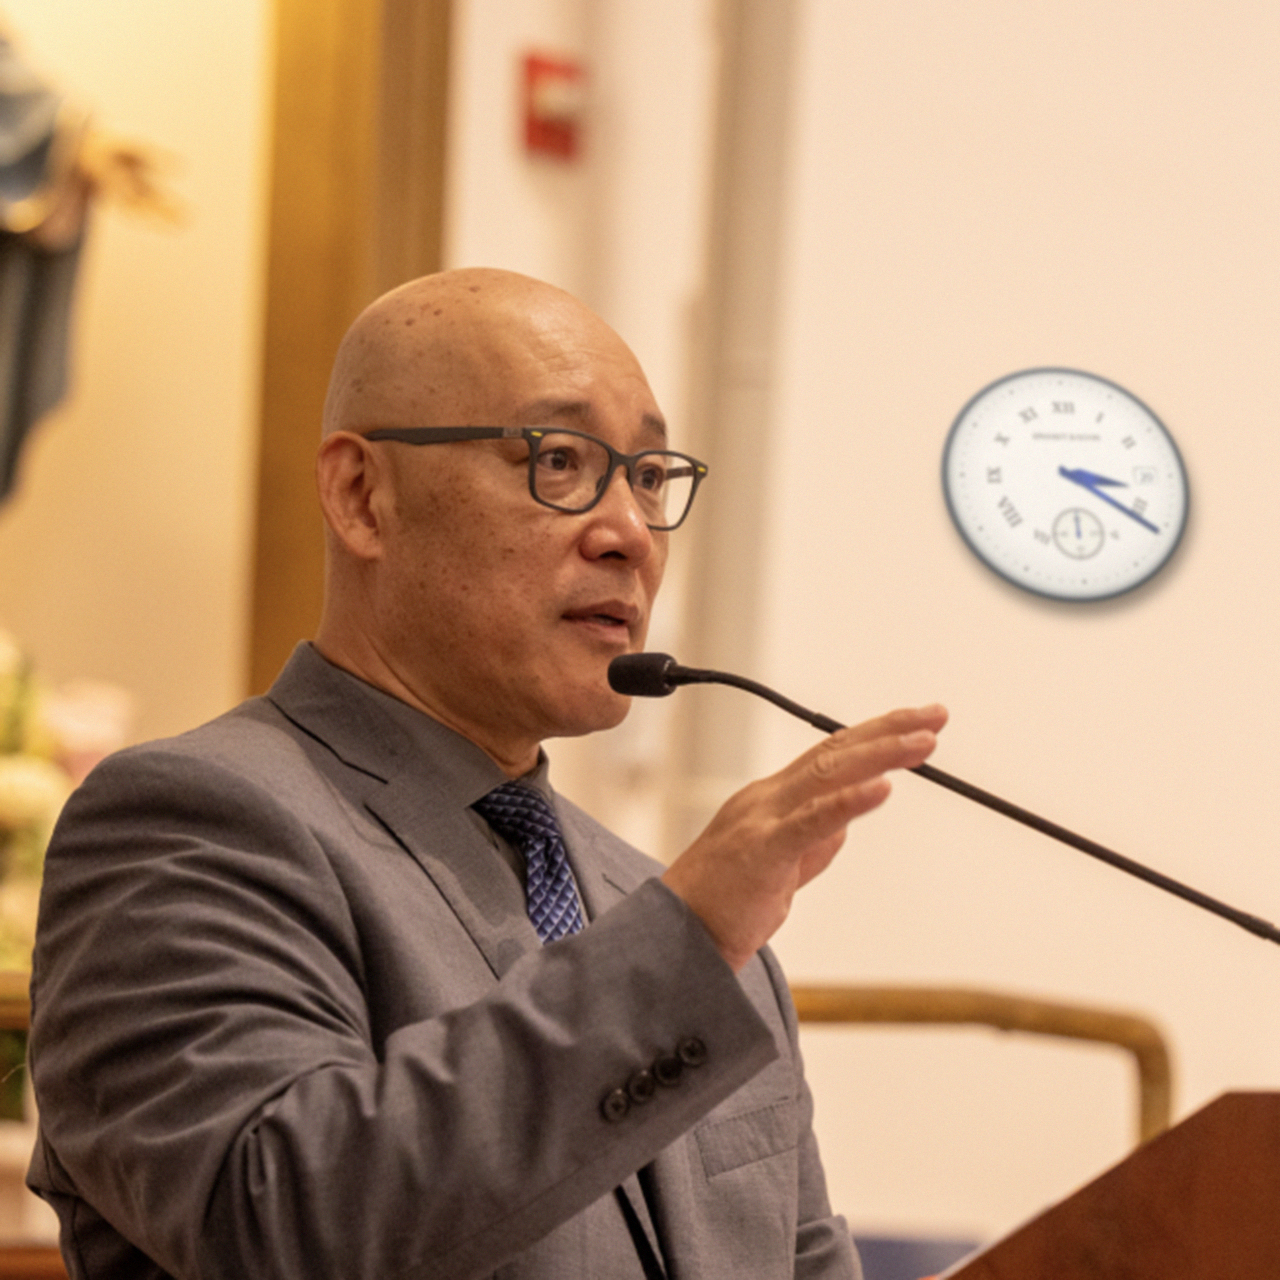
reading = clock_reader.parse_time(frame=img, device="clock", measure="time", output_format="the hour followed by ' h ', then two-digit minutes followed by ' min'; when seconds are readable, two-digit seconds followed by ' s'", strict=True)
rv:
3 h 21 min
